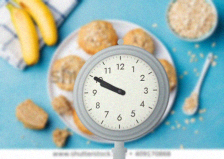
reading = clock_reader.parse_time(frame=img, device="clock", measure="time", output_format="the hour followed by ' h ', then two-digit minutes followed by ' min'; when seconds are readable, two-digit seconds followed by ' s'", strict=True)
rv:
9 h 50 min
